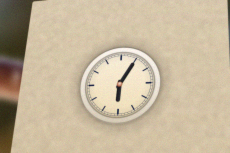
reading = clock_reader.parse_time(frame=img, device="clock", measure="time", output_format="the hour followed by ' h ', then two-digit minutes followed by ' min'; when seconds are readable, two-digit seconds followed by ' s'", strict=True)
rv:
6 h 05 min
